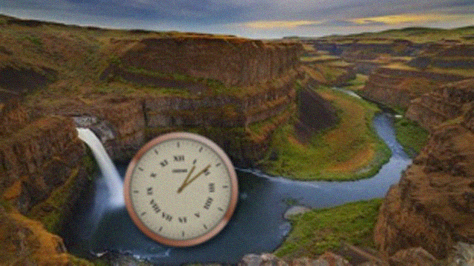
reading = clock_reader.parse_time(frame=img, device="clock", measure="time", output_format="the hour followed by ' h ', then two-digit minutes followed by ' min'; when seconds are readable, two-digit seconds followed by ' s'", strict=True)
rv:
1 h 09 min
